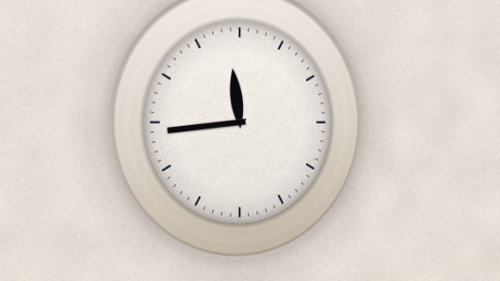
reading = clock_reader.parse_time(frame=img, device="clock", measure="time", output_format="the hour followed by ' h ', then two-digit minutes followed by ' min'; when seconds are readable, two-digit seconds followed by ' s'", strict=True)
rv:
11 h 44 min
